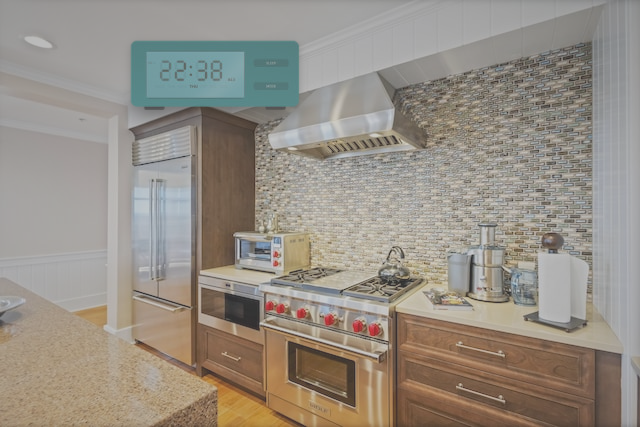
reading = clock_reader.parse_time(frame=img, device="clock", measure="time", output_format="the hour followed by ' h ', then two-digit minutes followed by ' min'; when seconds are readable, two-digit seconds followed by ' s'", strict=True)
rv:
22 h 38 min
